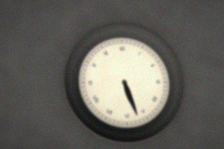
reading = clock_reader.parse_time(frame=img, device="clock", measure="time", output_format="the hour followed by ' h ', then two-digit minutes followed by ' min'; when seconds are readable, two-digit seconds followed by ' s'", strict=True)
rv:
5 h 27 min
